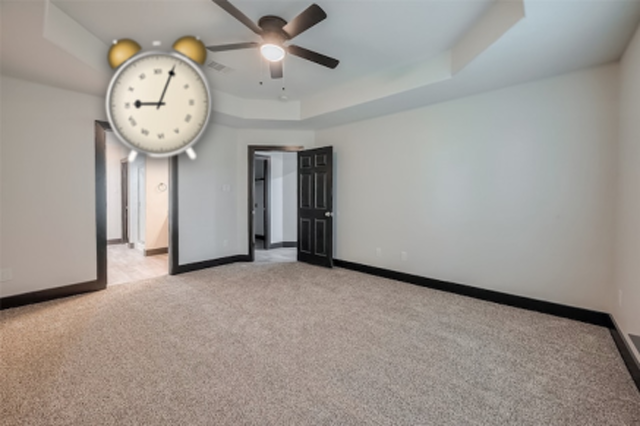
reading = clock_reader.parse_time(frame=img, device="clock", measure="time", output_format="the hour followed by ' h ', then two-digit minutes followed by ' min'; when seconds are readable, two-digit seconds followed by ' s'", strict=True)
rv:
9 h 04 min
